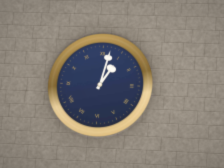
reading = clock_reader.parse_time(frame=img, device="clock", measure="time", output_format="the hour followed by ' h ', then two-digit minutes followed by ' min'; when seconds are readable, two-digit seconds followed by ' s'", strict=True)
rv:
1 h 02 min
